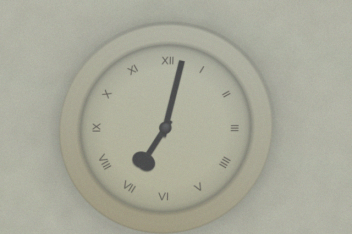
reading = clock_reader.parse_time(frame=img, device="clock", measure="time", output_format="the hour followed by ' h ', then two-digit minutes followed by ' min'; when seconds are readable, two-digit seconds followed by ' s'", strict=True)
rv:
7 h 02 min
